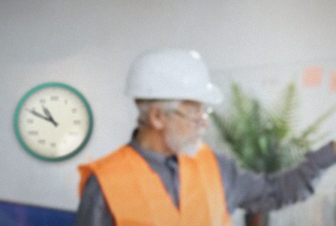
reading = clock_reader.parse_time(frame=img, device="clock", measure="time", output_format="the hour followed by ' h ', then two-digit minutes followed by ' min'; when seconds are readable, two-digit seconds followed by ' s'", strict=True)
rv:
10 h 49 min
